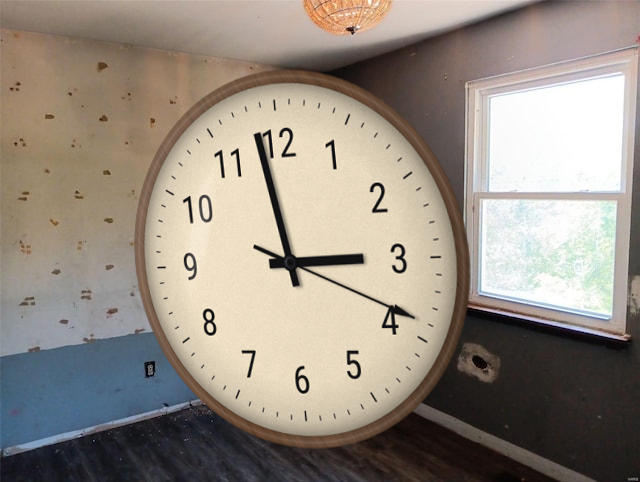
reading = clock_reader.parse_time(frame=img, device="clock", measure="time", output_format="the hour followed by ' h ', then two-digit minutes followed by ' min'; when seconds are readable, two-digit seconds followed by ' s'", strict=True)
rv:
2 h 58 min 19 s
